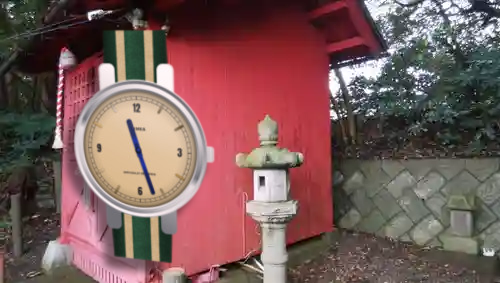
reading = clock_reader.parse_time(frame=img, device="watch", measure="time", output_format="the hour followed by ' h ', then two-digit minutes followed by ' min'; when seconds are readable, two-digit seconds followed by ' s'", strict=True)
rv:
11 h 27 min
